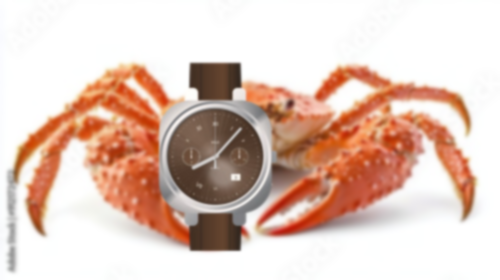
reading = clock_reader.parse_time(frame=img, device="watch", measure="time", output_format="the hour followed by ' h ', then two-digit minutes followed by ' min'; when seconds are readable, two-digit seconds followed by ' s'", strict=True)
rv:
8 h 07 min
